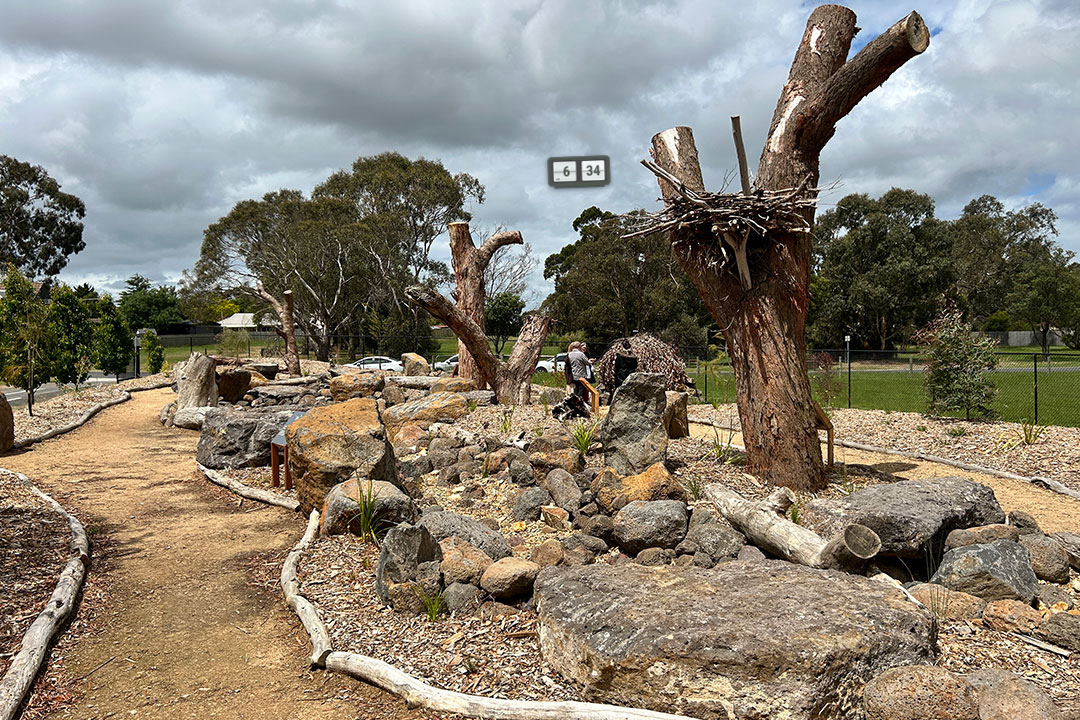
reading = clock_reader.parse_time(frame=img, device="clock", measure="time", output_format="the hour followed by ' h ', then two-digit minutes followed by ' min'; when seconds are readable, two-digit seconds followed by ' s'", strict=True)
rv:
6 h 34 min
